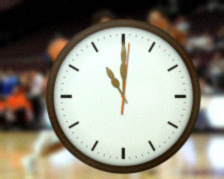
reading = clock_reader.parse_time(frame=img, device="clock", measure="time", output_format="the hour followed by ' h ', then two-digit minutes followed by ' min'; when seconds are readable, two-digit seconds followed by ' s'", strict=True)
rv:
11 h 00 min 01 s
